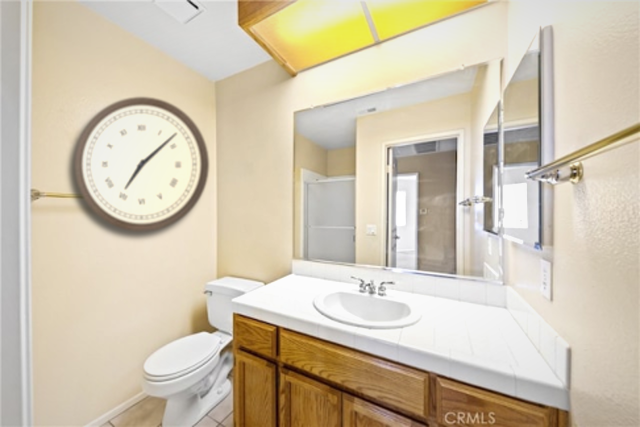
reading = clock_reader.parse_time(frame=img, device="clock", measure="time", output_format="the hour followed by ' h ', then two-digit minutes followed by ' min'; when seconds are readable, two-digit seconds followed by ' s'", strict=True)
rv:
7 h 08 min
